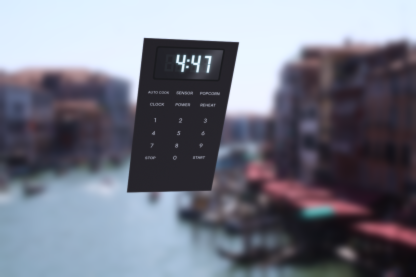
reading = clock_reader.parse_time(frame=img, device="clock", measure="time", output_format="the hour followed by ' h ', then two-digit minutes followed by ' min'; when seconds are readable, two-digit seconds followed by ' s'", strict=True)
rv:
4 h 47 min
